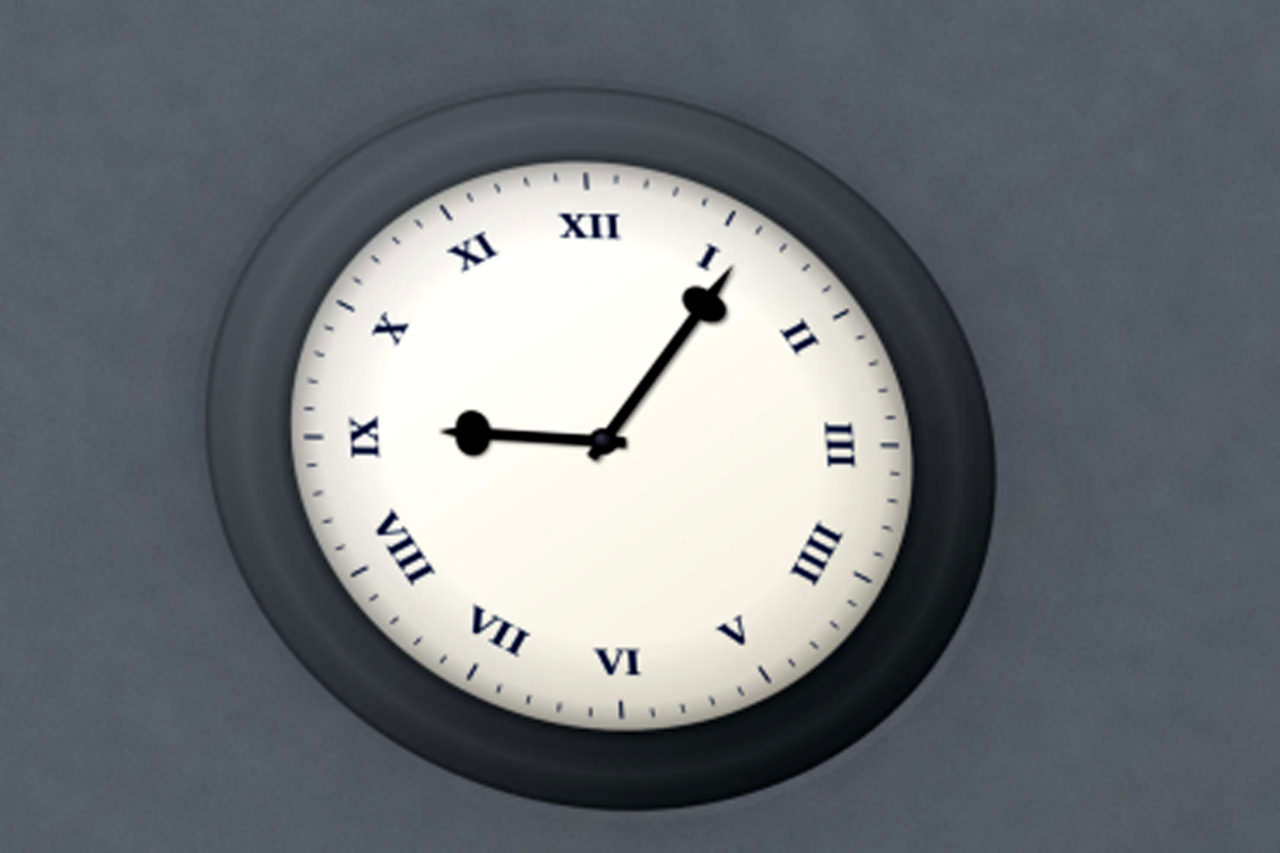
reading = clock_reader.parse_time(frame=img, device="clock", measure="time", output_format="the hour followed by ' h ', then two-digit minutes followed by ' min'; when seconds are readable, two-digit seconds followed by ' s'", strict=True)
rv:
9 h 06 min
